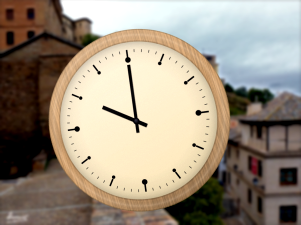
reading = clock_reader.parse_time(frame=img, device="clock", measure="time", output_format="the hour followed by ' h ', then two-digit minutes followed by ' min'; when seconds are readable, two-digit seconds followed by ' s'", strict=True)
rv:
10 h 00 min
